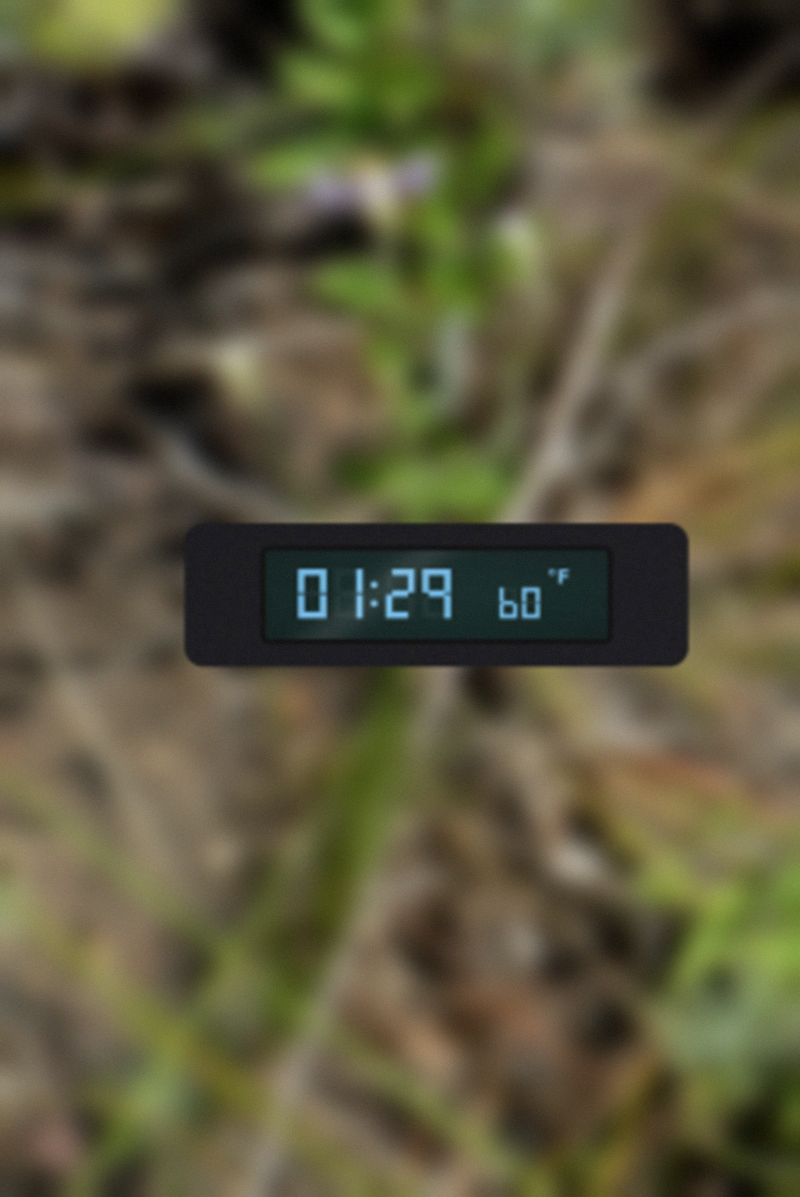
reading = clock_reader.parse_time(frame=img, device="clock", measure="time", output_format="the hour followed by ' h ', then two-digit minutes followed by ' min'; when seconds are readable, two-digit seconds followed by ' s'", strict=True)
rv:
1 h 29 min
